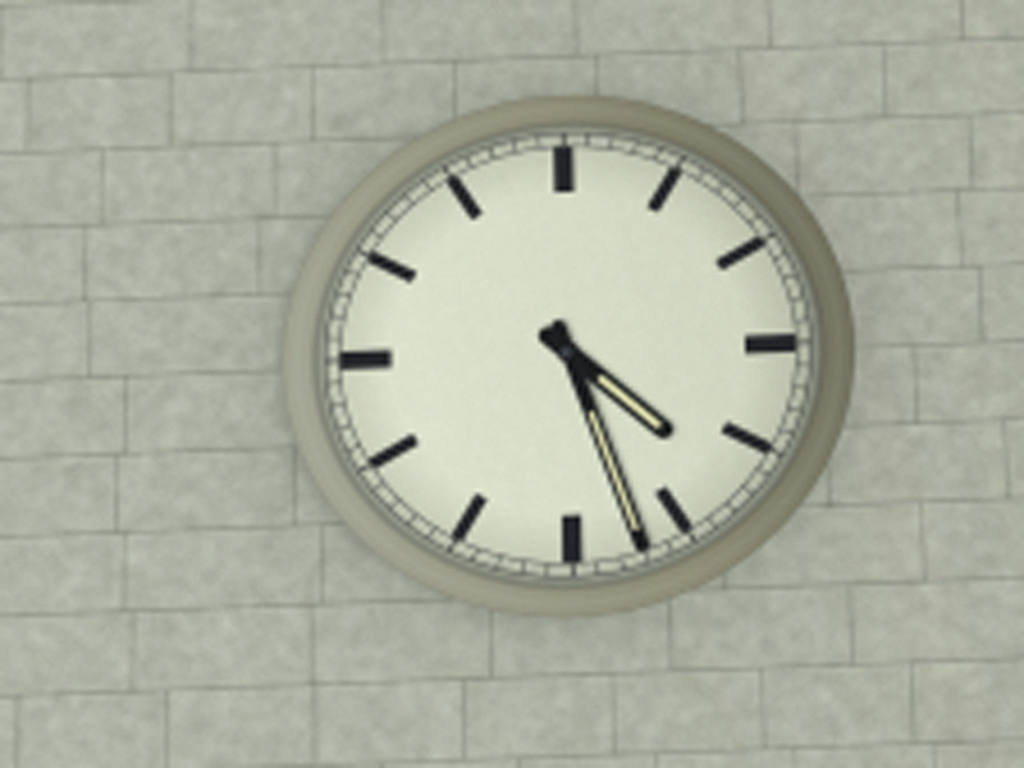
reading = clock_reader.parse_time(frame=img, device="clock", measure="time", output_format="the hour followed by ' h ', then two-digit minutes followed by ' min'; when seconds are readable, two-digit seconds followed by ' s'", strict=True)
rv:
4 h 27 min
